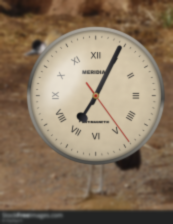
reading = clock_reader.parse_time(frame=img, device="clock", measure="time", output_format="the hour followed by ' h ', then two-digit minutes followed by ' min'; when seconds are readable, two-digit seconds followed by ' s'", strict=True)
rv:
7 h 04 min 24 s
